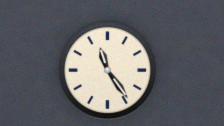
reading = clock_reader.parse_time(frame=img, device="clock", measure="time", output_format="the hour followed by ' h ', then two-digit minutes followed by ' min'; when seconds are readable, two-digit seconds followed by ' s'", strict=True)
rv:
11 h 24 min
